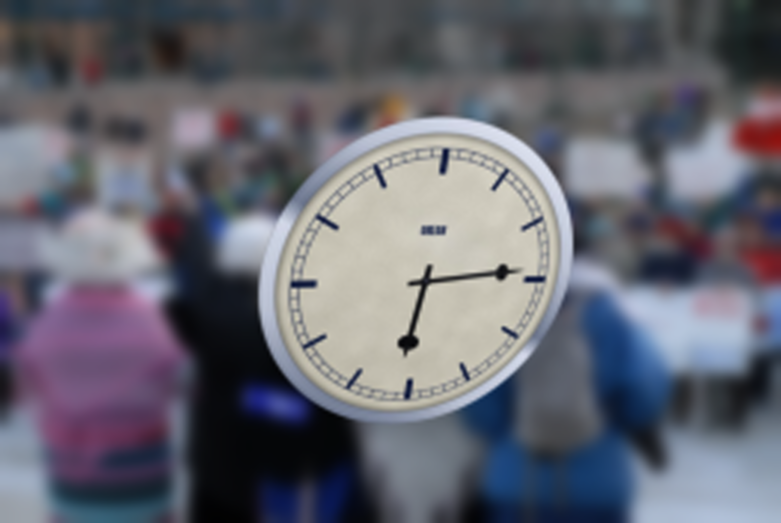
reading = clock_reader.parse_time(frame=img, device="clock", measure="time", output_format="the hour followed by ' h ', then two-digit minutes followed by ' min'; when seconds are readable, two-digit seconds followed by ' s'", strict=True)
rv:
6 h 14 min
